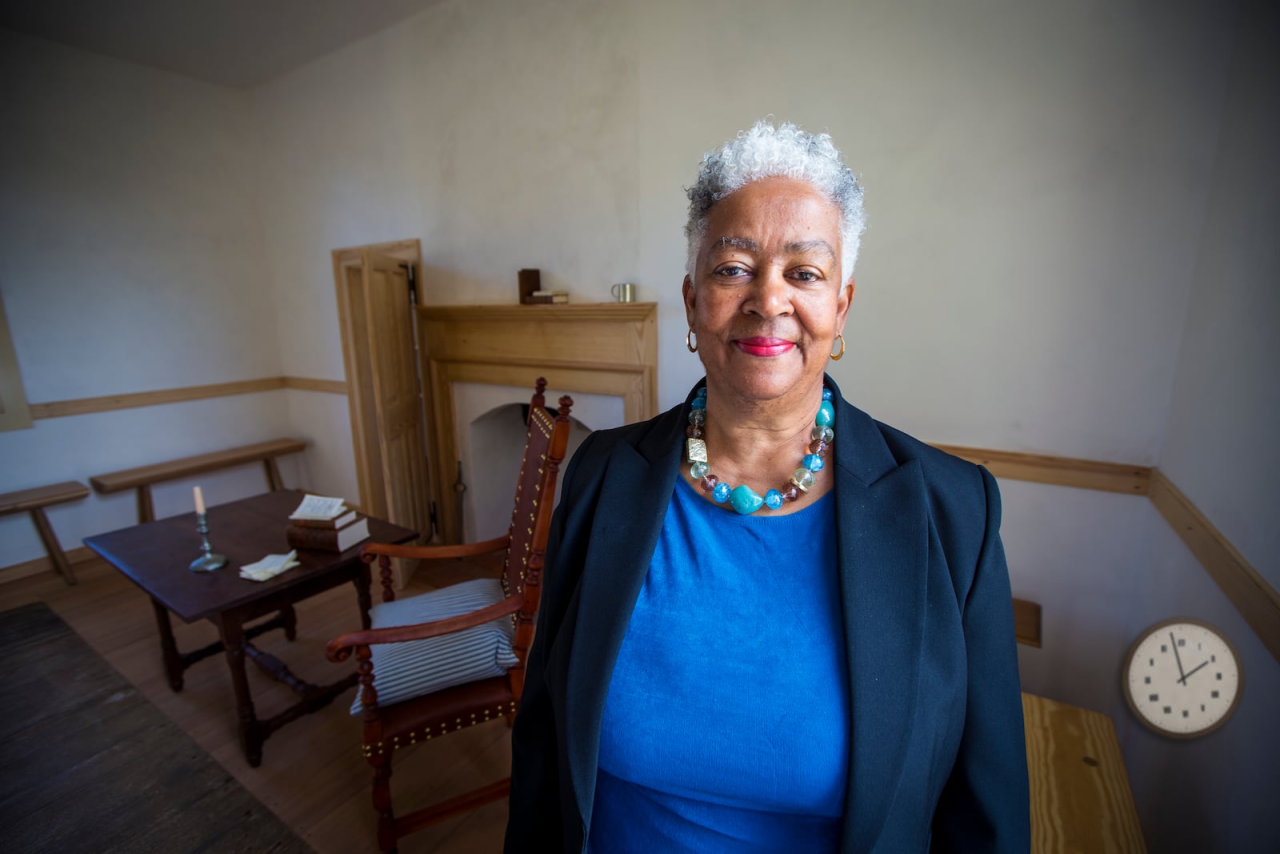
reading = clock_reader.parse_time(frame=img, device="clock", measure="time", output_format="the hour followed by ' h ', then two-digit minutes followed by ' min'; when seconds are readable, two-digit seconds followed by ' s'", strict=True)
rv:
1 h 58 min
